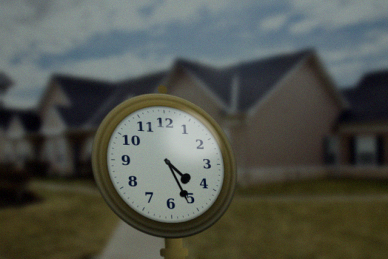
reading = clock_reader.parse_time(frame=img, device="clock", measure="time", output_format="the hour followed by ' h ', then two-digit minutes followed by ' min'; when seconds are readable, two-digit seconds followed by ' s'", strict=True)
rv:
4 h 26 min
